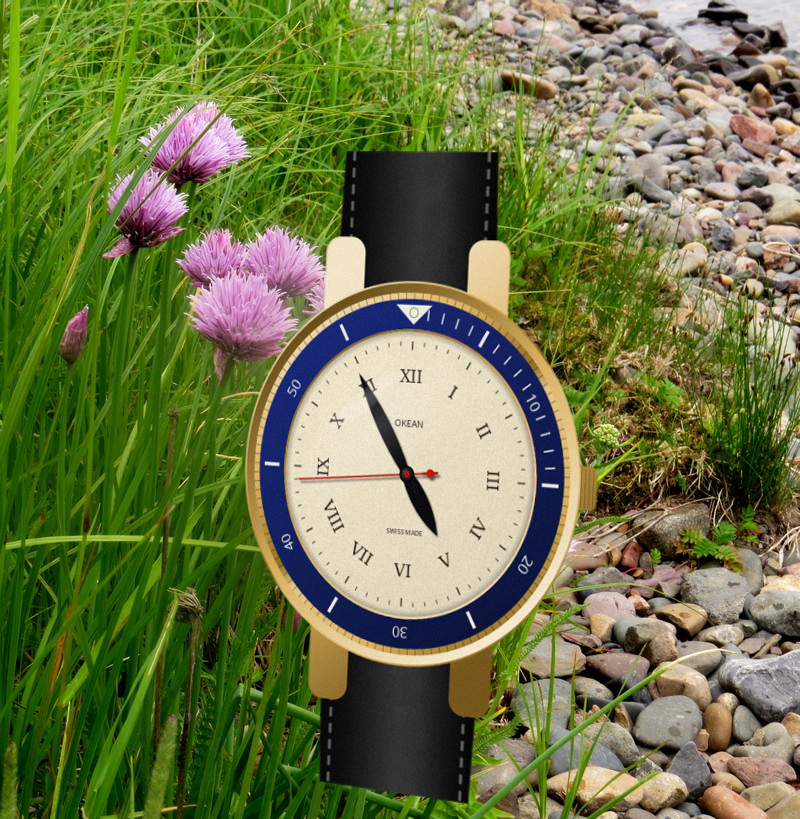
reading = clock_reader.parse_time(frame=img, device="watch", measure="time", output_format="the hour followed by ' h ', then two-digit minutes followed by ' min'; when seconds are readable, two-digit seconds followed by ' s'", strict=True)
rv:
4 h 54 min 44 s
